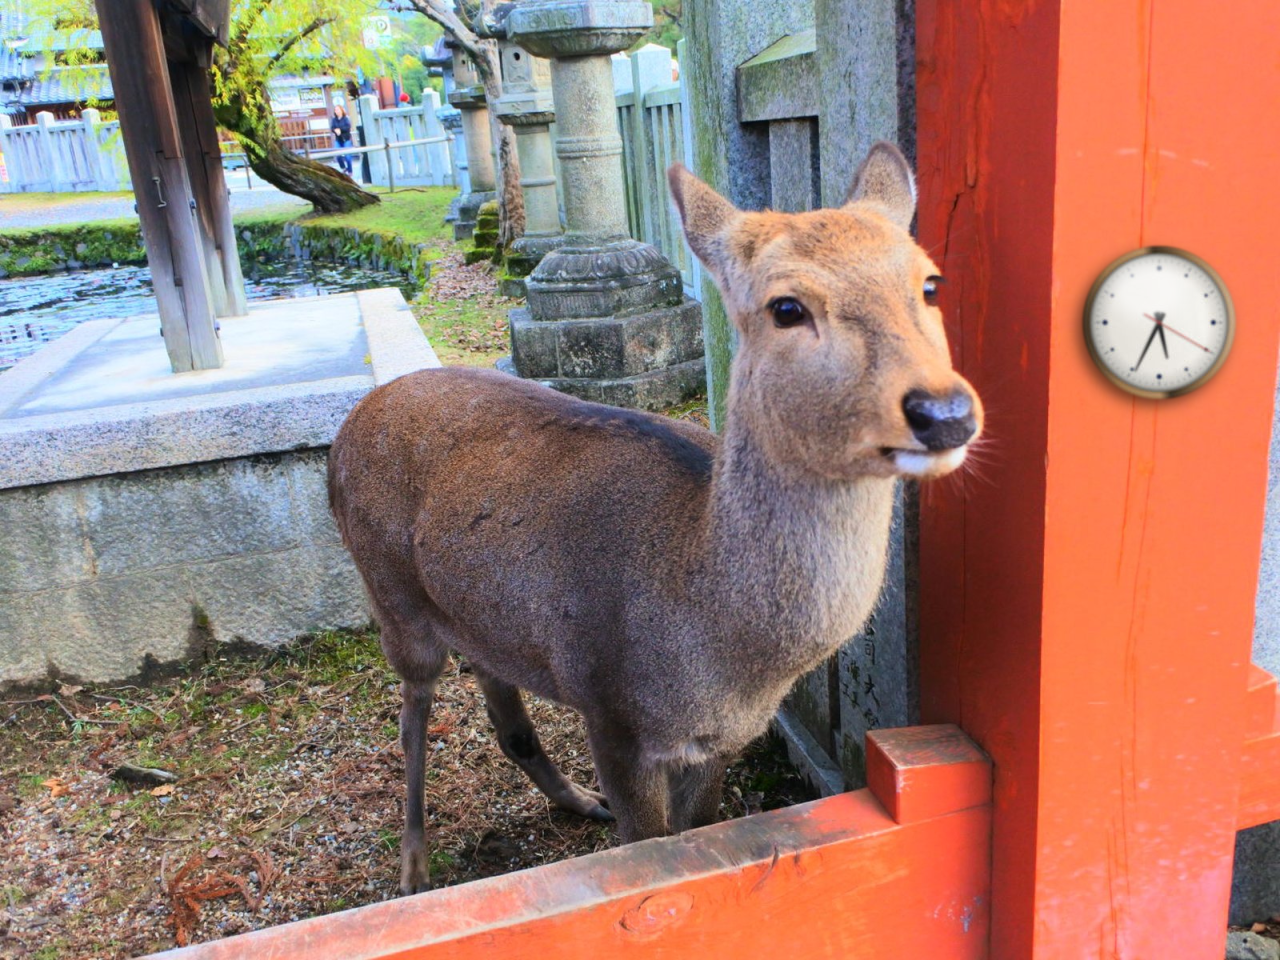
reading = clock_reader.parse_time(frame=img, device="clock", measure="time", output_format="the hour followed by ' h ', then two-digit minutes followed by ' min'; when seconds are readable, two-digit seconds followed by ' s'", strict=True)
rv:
5 h 34 min 20 s
